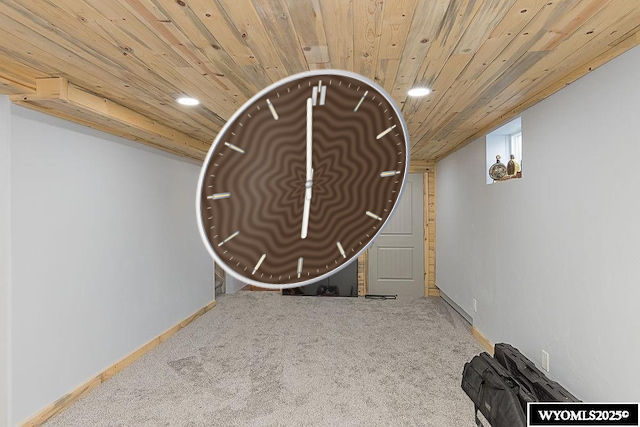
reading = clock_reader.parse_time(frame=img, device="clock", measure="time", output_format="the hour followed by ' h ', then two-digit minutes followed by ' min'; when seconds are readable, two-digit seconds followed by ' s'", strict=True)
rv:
5 h 59 min
